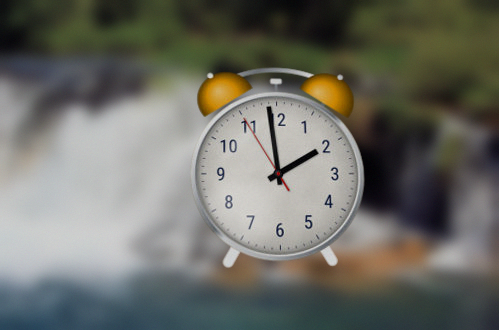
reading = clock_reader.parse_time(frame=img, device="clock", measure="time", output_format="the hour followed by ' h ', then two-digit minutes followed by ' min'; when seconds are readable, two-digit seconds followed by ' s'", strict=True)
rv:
1 h 58 min 55 s
